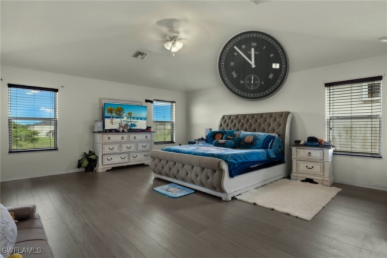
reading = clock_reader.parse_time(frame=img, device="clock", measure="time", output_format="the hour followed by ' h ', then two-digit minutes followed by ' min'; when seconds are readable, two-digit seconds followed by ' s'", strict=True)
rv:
11 h 52 min
